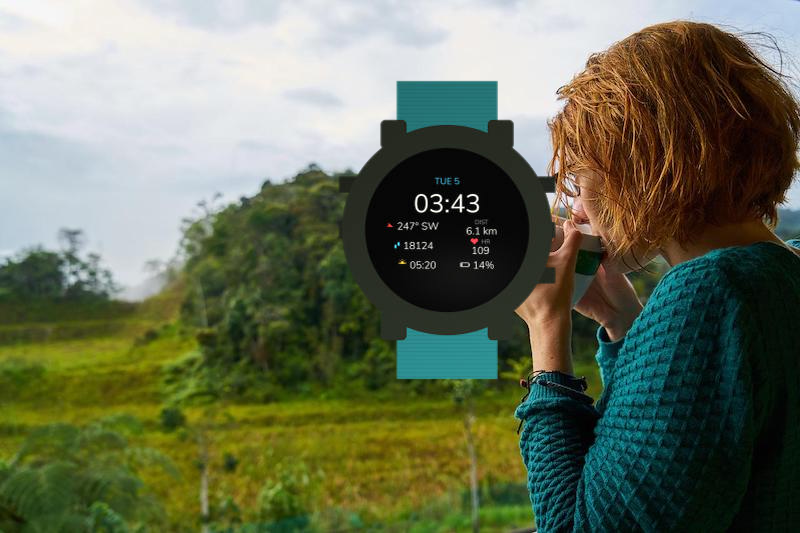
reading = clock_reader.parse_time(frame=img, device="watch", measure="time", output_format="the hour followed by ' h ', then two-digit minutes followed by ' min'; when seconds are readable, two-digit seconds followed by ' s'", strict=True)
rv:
3 h 43 min
